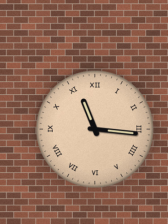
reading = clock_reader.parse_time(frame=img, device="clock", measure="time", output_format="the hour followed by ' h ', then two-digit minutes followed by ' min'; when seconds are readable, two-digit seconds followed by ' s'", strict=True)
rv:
11 h 16 min
